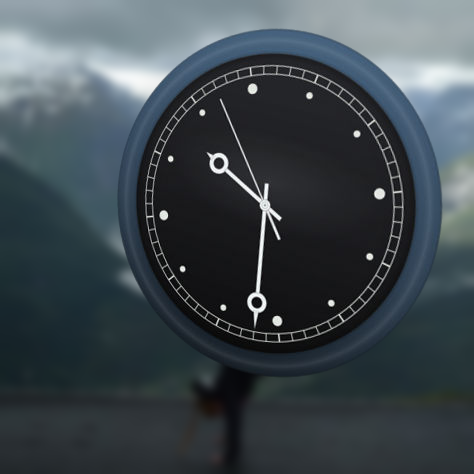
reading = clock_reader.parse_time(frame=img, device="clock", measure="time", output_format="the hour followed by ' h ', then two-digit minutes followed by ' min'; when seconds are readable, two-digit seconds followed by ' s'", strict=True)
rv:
10 h 31 min 57 s
